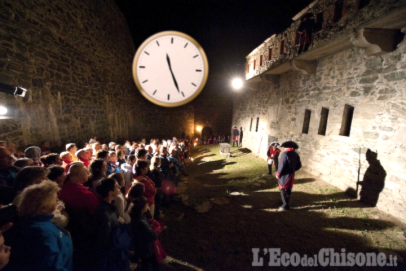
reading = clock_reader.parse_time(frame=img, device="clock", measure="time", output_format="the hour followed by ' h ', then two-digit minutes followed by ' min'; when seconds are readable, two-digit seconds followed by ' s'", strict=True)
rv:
11 h 26 min
